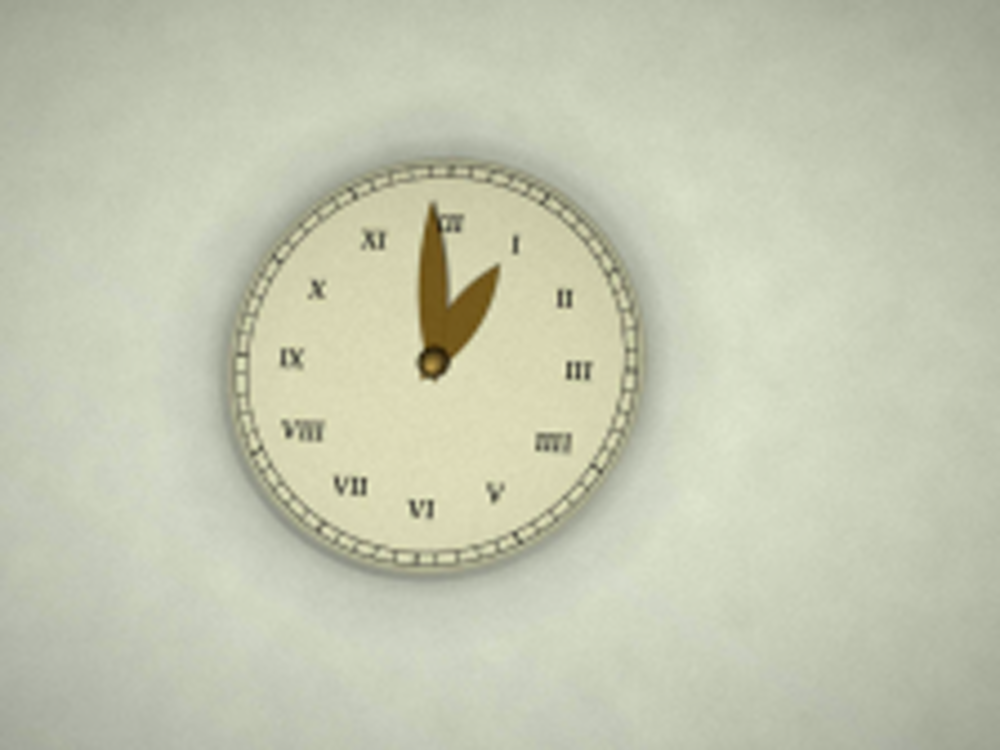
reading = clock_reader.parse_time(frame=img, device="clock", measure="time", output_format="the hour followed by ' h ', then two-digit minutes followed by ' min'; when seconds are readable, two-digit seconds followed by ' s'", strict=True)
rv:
12 h 59 min
